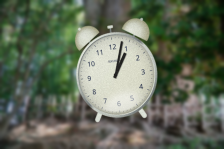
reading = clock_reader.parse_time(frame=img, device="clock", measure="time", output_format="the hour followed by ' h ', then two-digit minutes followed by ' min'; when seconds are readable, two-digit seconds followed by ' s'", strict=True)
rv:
1 h 03 min
